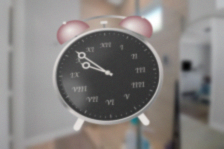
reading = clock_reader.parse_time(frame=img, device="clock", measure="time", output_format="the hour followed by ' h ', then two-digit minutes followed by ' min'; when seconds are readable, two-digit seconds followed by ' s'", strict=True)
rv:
9 h 52 min
